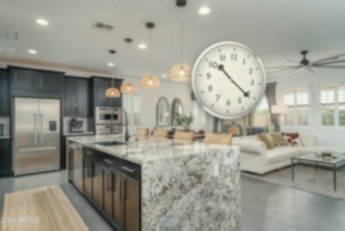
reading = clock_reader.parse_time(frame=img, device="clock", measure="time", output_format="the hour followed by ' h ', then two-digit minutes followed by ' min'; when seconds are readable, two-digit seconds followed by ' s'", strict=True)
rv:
10 h 21 min
